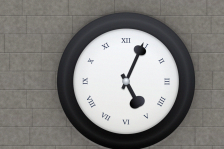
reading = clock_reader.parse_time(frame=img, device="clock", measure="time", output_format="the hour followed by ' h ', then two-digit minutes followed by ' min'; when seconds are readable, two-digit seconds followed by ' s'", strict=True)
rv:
5 h 04 min
